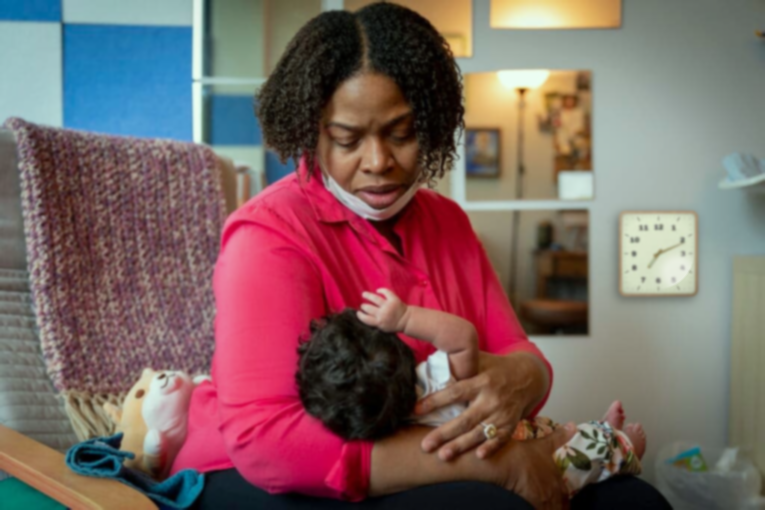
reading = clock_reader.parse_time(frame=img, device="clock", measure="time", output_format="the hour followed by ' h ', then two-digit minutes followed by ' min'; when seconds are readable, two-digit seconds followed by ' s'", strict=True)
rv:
7 h 11 min
